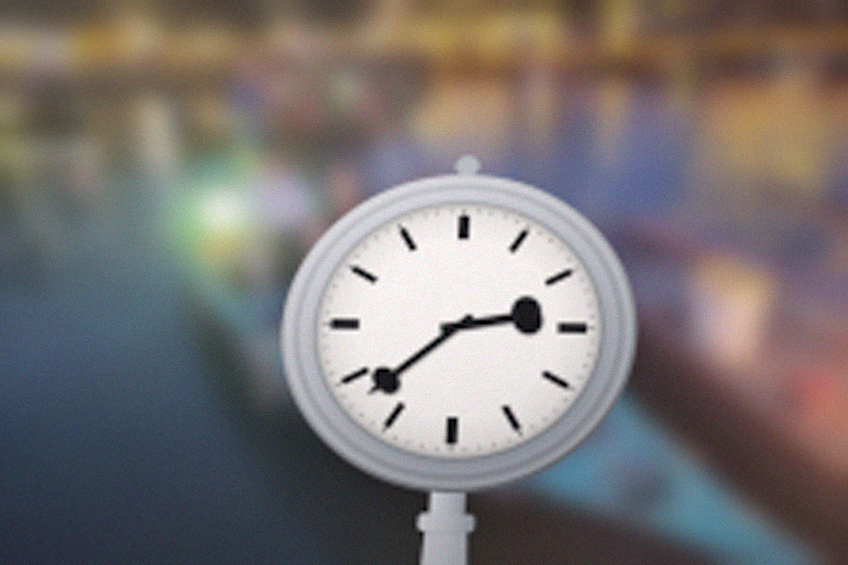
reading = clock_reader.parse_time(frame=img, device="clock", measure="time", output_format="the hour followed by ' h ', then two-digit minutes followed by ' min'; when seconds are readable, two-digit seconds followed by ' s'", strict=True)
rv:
2 h 38 min
